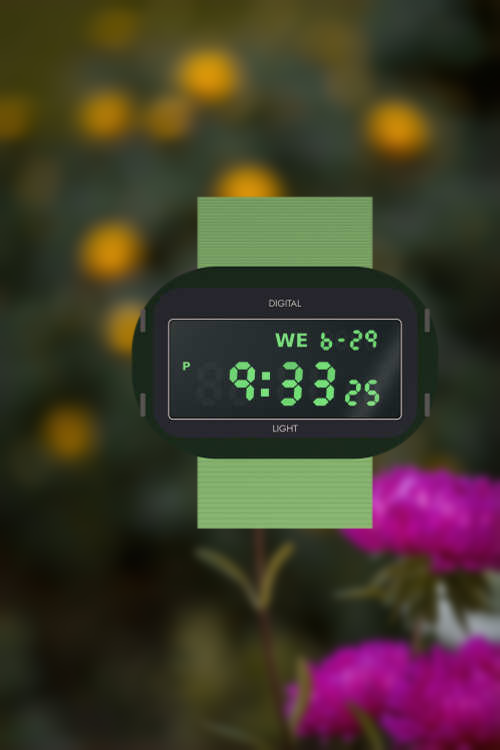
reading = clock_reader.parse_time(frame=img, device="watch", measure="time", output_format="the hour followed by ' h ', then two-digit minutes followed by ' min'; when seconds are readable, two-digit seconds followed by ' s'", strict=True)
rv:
9 h 33 min 25 s
